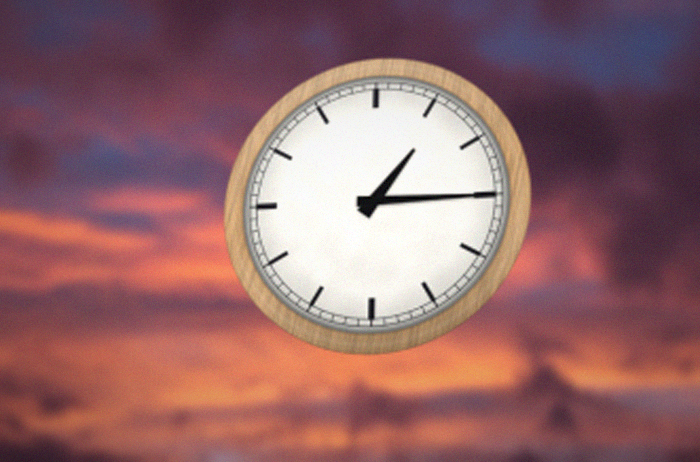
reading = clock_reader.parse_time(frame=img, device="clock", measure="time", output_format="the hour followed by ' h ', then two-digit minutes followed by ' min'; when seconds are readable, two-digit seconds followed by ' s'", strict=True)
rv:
1 h 15 min
